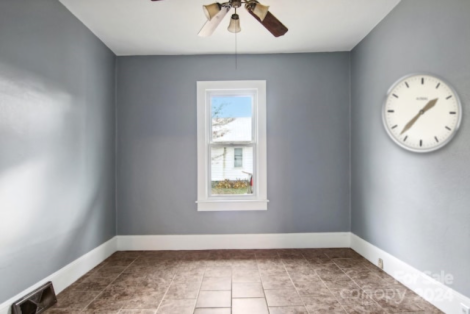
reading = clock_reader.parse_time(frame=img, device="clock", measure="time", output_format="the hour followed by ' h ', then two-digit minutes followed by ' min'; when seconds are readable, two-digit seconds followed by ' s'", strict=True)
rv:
1 h 37 min
